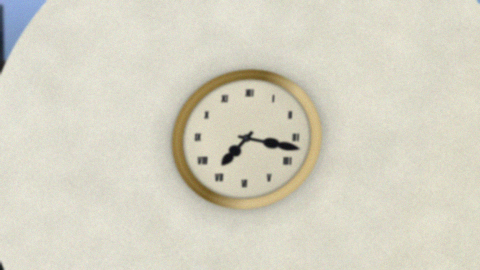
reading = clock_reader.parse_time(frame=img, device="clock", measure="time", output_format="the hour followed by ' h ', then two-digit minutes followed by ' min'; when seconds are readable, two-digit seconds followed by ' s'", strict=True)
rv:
7 h 17 min
